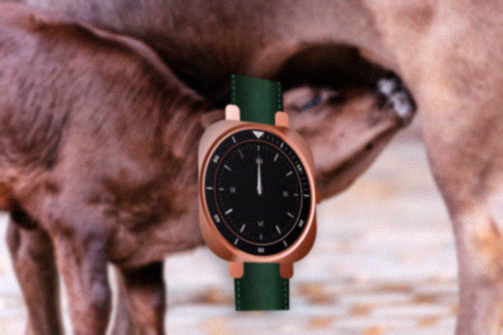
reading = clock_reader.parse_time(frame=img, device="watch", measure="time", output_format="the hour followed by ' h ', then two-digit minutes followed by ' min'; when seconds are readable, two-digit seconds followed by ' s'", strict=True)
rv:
12 h 00 min
